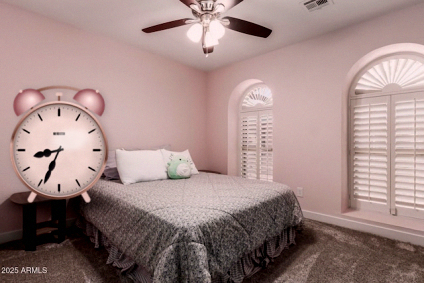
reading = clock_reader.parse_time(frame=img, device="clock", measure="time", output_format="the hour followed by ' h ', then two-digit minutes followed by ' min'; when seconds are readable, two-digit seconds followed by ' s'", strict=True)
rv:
8 h 34 min
